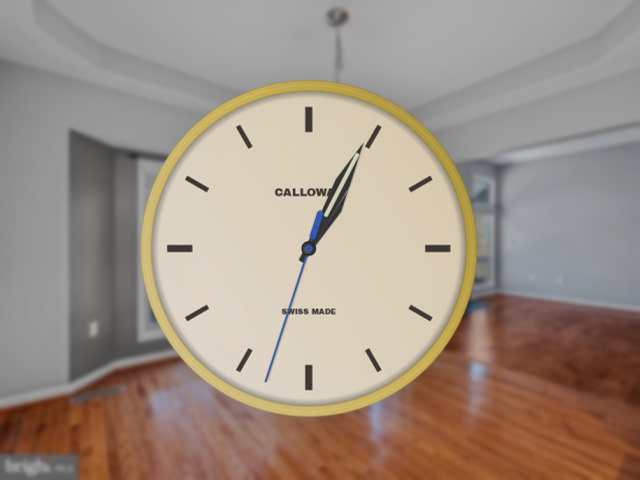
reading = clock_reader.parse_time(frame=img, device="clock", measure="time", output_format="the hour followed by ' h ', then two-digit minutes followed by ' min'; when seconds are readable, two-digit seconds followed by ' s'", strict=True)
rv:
1 h 04 min 33 s
